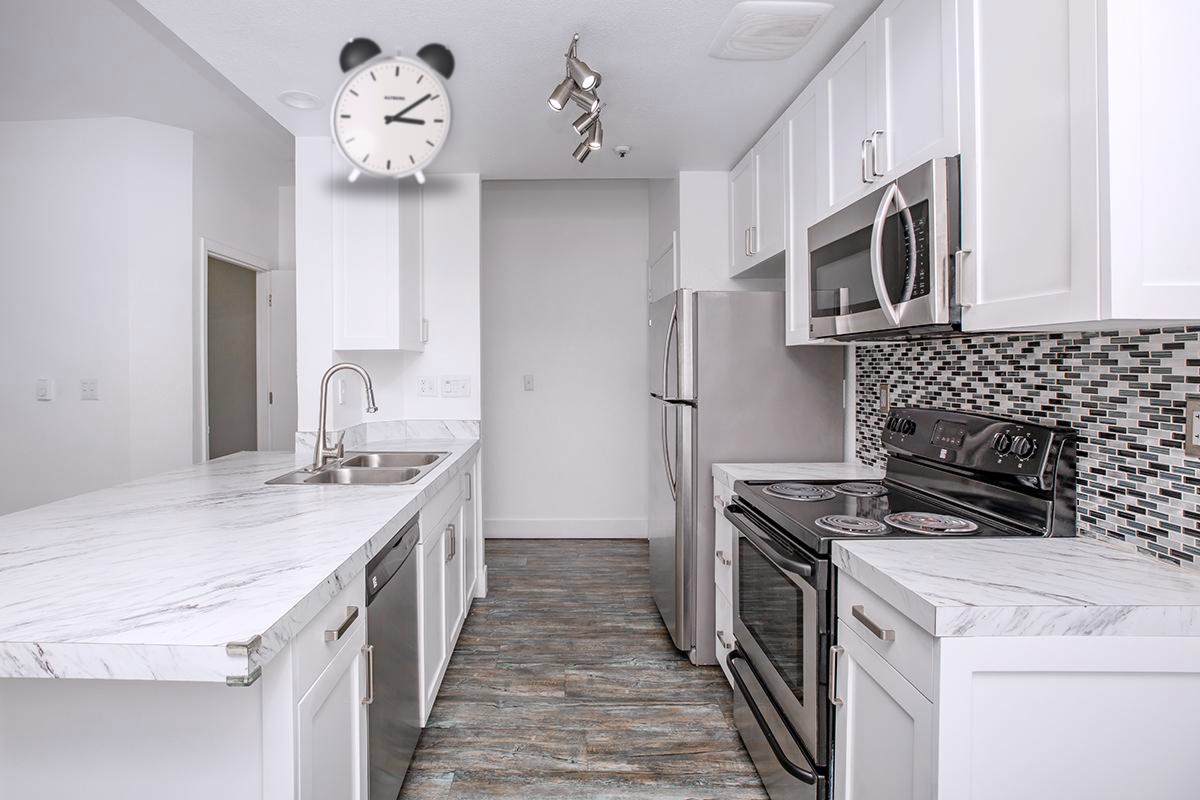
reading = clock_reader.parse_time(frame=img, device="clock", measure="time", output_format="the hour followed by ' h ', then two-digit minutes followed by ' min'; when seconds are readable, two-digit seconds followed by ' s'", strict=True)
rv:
3 h 09 min
